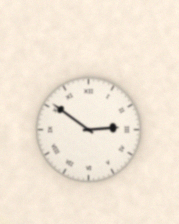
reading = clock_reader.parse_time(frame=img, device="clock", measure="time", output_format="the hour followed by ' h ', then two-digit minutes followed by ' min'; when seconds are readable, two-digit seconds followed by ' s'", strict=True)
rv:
2 h 51 min
